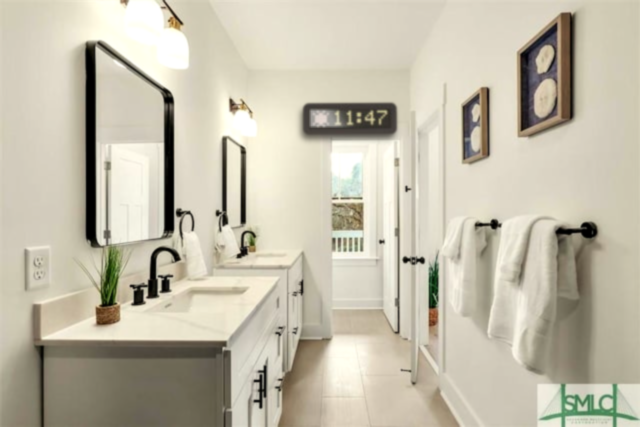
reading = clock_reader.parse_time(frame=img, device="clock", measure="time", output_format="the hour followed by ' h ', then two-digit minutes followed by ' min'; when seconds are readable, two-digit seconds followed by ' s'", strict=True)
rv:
11 h 47 min
